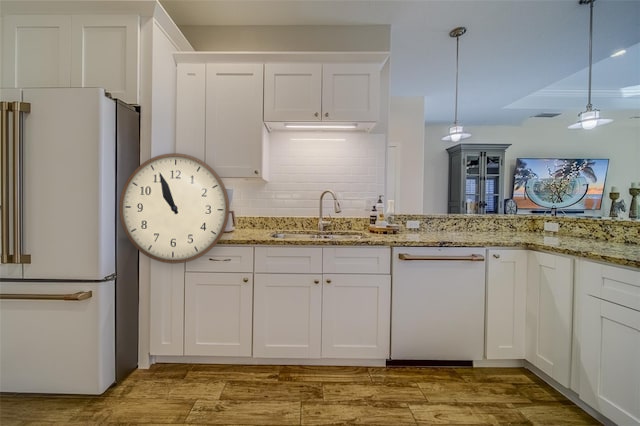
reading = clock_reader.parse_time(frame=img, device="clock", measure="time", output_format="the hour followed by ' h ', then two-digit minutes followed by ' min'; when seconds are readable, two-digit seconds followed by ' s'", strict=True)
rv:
10 h 56 min
